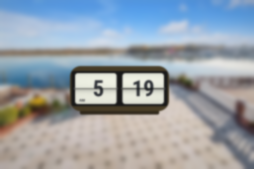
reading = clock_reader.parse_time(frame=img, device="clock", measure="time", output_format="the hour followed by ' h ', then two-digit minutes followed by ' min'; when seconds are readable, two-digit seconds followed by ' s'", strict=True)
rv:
5 h 19 min
